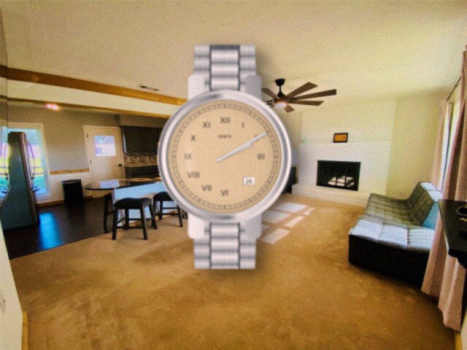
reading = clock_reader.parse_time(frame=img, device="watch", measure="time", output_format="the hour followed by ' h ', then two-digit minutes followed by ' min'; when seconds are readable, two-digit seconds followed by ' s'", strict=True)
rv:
2 h 10 min
